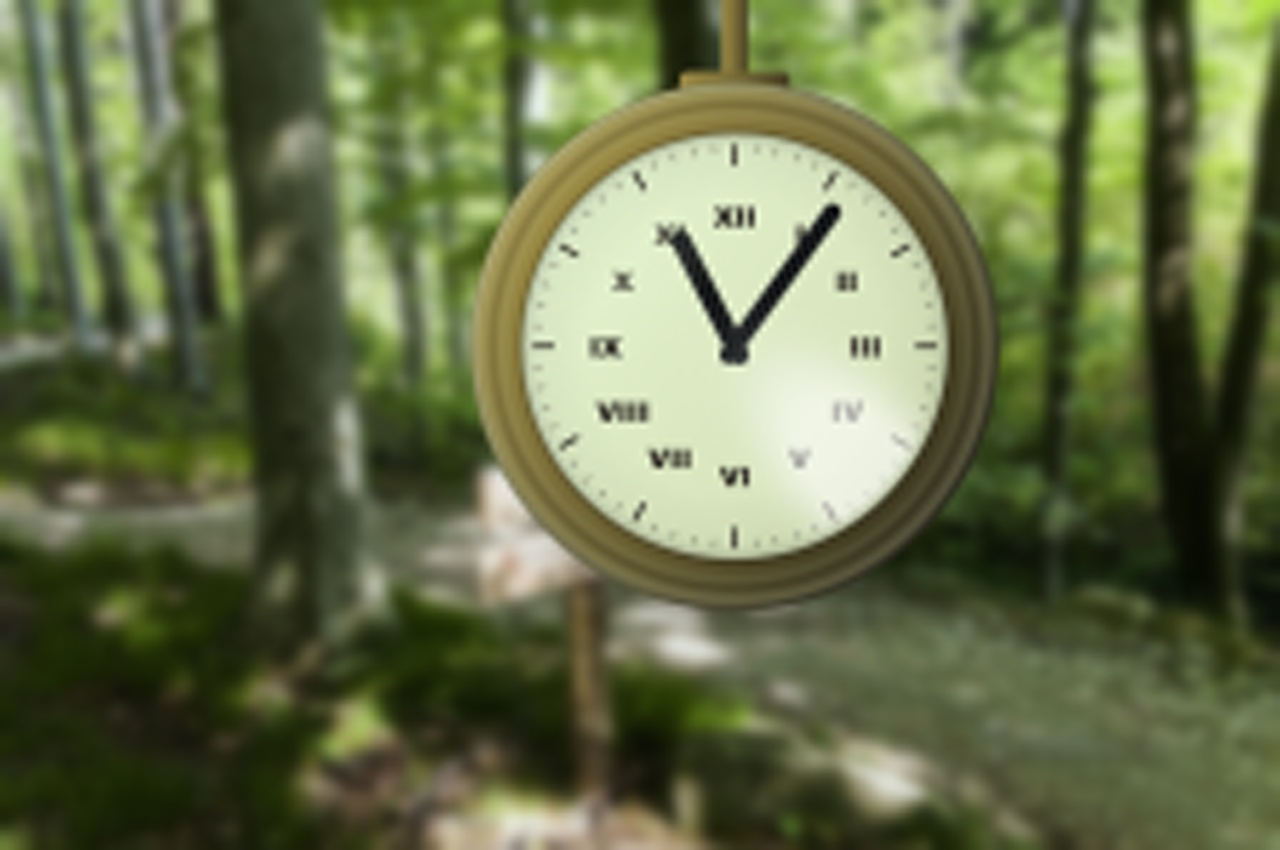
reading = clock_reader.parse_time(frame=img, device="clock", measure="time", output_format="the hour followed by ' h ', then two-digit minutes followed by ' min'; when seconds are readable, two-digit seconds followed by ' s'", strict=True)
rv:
11 h 06 min
